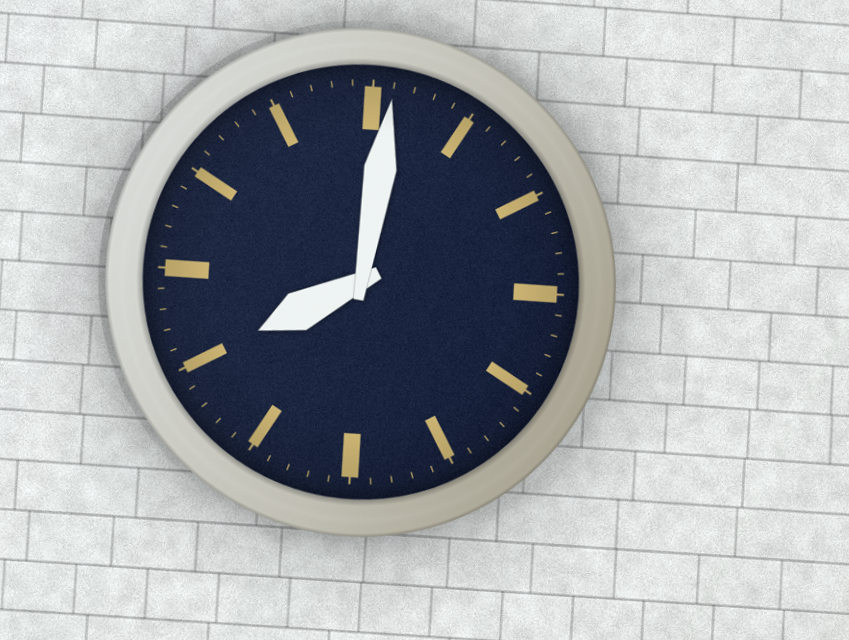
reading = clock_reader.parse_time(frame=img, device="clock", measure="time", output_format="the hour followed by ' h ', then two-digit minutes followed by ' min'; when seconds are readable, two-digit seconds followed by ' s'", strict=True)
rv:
8 h 01 min
